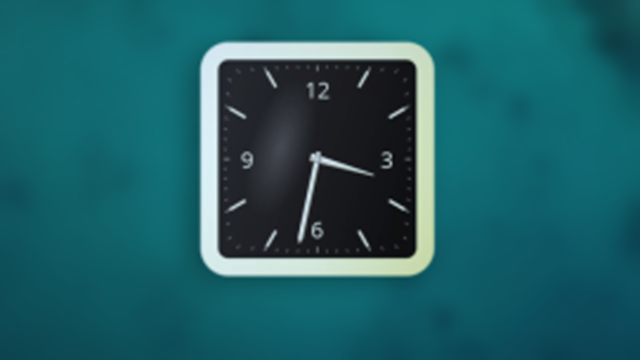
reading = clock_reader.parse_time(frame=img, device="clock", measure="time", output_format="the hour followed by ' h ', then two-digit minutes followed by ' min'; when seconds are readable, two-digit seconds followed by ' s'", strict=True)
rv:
3 h 32 min
